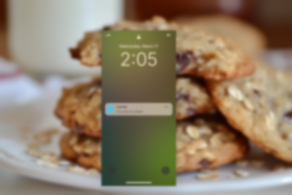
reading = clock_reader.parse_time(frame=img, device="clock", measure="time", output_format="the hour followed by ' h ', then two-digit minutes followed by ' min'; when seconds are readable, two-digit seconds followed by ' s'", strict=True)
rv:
2 h 05 min
